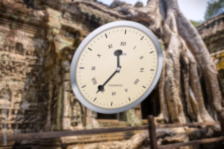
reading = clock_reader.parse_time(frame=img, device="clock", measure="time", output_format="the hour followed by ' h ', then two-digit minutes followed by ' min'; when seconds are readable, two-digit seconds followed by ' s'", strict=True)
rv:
11 h 36 min
